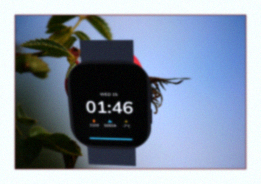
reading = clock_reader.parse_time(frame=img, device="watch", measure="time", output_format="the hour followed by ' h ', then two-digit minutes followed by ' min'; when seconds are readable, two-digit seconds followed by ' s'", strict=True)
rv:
1 h 46 min
